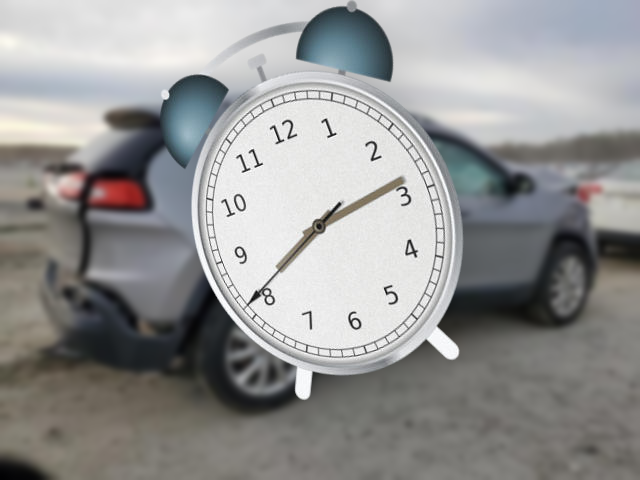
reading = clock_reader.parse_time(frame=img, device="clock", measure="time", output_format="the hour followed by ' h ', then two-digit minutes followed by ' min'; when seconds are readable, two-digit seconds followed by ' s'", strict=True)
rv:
8 h 13 min 41 s
